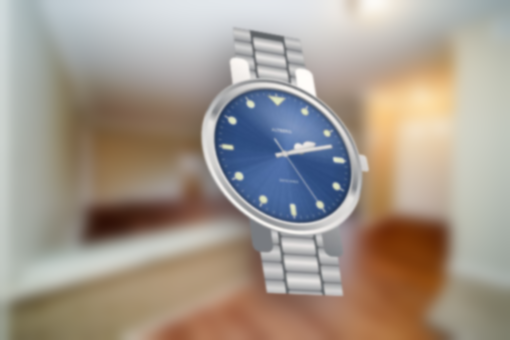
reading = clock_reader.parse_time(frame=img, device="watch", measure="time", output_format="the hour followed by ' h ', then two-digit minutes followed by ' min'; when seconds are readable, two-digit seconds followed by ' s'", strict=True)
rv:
2 h 12 min 25 s
